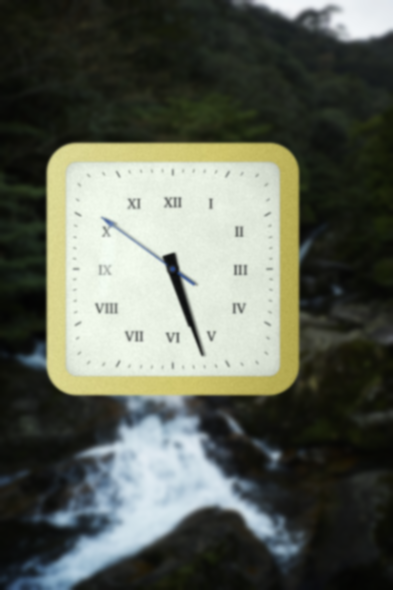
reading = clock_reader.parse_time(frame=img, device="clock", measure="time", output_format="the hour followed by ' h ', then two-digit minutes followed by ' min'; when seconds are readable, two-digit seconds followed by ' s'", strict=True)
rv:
5 h 26 min 51 s
